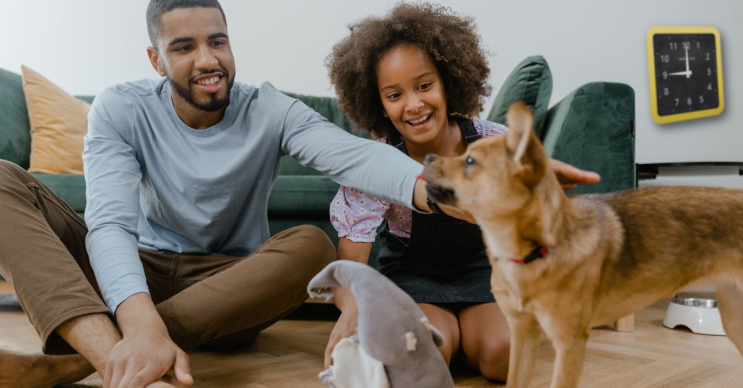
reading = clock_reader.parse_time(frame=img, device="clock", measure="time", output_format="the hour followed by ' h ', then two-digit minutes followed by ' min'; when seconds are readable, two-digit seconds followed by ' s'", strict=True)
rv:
9 h 00 min
